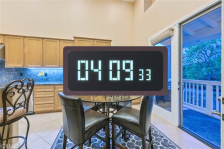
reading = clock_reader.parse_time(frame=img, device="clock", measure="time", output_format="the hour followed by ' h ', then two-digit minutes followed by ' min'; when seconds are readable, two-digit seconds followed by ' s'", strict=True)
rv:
4 h 09 min 33 s
